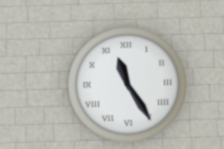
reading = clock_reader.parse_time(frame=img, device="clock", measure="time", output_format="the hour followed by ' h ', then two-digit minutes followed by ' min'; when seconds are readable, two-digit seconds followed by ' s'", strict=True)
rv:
11 h 25 min
